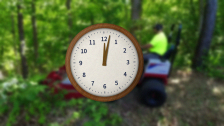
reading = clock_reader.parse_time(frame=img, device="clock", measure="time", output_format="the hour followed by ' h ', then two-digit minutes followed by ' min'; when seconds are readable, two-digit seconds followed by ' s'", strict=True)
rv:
12 h 02 min
